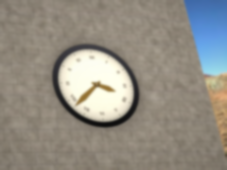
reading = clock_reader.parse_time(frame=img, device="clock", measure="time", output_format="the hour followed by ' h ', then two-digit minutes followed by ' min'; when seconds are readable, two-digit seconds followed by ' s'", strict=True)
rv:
3 h 38 min
